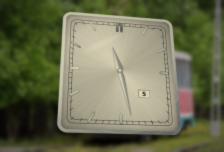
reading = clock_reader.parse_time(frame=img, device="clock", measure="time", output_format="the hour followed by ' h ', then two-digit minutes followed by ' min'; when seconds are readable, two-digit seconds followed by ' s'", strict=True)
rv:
11 h 28 min
